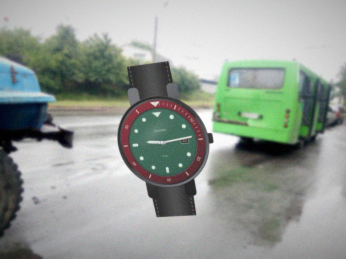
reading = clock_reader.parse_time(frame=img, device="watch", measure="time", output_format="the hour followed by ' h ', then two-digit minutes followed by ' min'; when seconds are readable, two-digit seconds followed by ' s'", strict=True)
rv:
9 h 14 min
